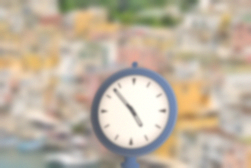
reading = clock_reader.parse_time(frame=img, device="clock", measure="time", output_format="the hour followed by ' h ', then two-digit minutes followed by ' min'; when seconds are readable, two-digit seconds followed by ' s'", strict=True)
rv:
4 h 53 min
